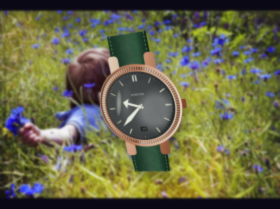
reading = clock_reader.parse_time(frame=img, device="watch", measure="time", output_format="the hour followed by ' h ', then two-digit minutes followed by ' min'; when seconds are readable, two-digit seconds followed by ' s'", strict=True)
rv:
9 h 38 min
